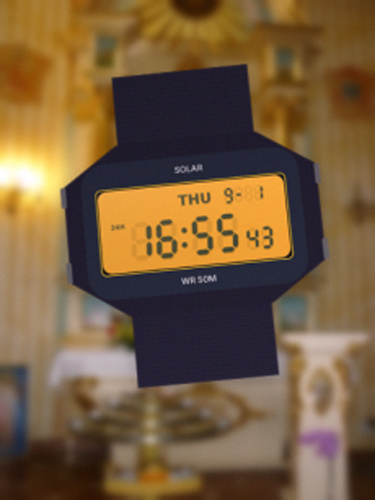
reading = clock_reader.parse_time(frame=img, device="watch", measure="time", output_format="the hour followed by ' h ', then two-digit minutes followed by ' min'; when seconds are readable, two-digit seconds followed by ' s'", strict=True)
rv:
16 h 55 min 43 s
